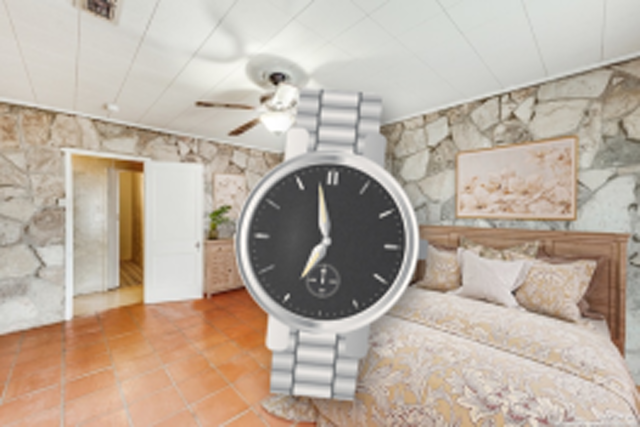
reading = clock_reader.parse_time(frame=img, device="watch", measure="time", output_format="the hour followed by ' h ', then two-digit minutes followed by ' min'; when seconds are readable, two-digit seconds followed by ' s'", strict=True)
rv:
6 h 58 min
